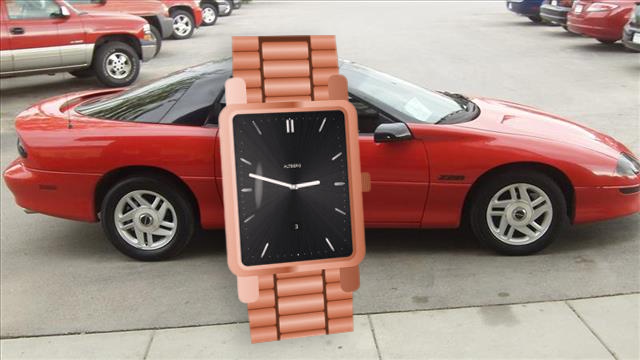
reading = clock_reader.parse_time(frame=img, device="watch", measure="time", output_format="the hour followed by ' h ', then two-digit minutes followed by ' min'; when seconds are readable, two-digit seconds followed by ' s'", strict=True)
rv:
2 h 48 min
